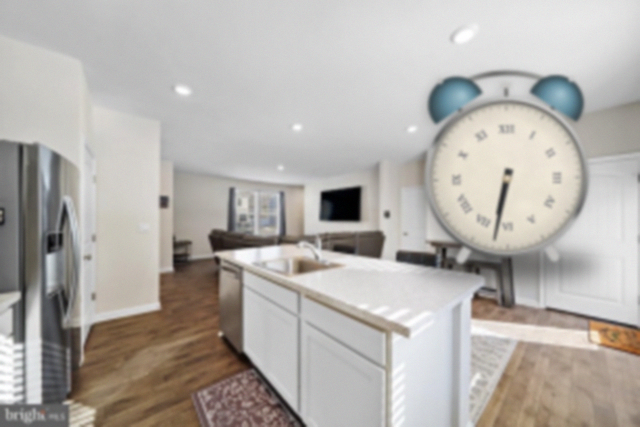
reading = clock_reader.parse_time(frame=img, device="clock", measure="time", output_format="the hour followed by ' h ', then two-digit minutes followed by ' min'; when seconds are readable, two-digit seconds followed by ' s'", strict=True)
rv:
6 h 32 min
